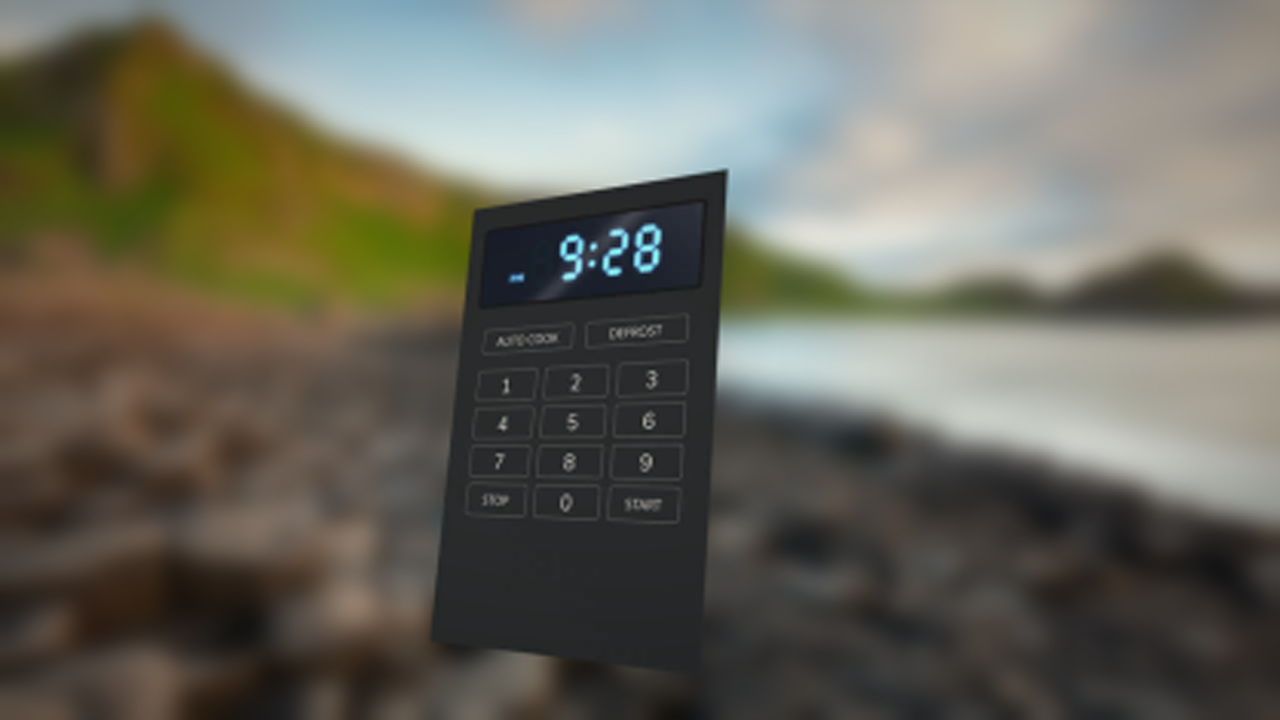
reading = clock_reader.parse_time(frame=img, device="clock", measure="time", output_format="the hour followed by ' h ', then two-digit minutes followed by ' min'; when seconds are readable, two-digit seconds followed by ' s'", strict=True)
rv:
9 h 28 min
